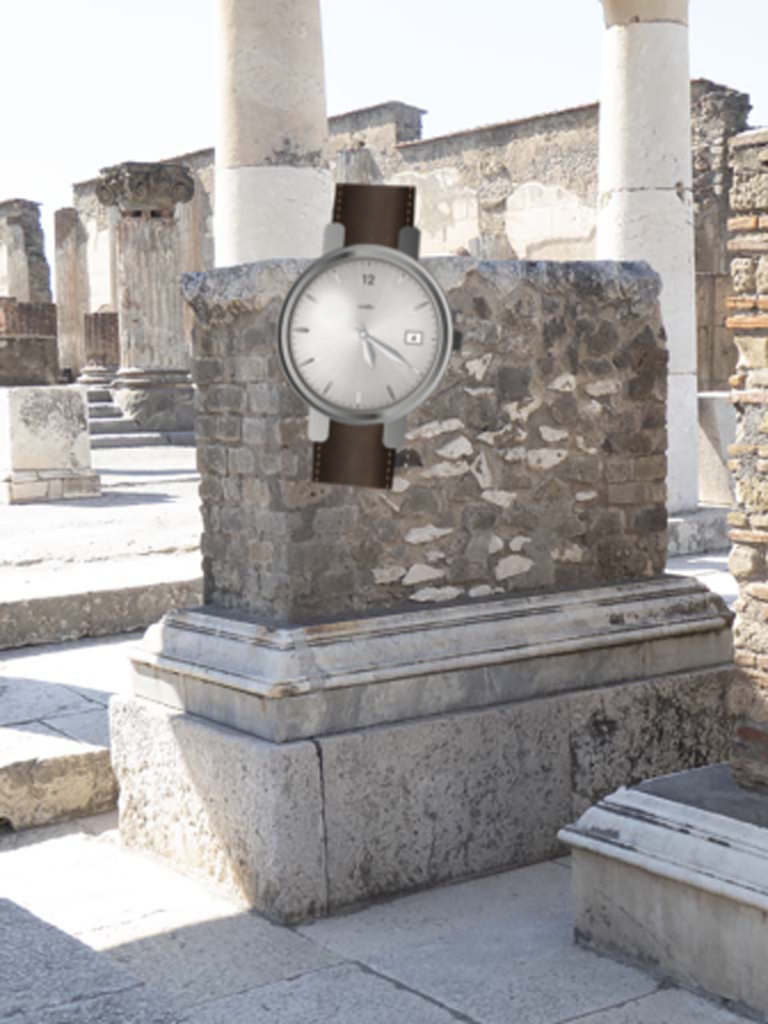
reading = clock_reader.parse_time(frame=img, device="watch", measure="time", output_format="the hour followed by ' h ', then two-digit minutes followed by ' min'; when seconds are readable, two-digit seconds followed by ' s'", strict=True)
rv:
5 h 20 min
